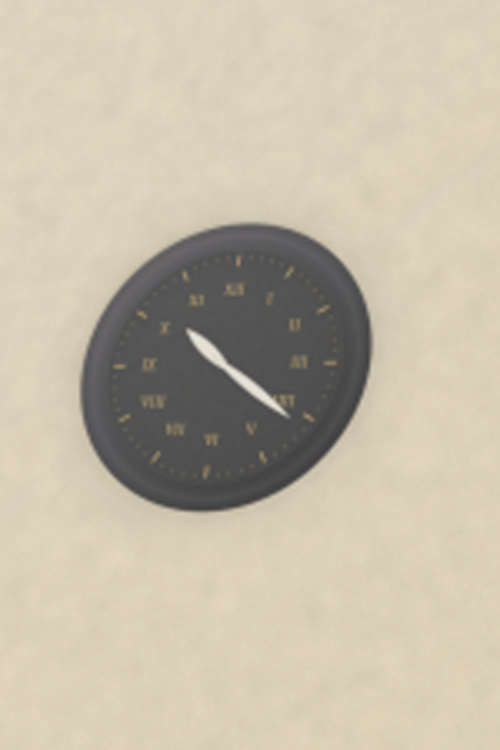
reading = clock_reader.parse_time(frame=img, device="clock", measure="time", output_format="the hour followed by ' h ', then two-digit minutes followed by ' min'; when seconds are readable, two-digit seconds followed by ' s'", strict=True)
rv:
10 h 21 min
